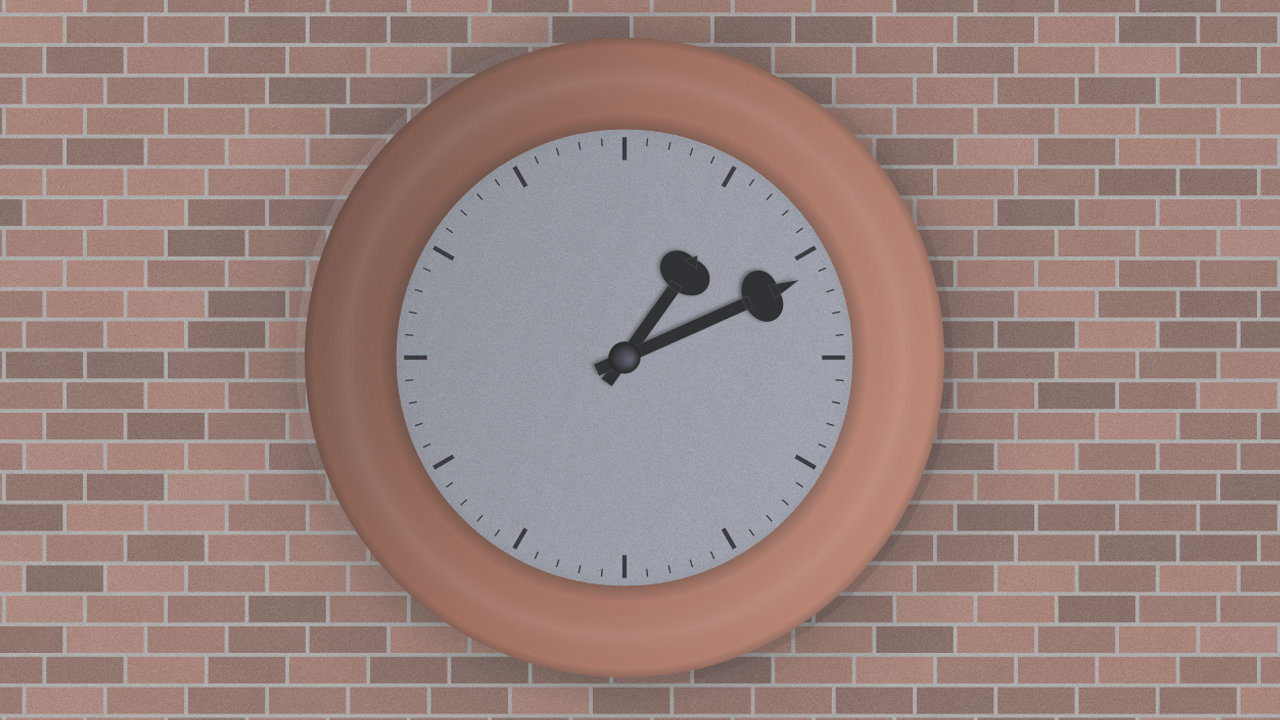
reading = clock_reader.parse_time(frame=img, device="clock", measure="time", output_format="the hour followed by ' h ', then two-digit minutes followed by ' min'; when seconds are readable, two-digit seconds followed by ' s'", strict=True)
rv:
1 h 11 min
